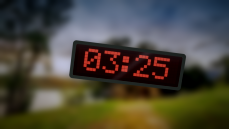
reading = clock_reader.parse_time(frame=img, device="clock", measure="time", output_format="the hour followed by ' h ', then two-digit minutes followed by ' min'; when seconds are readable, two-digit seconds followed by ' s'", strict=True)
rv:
3 h 25 min
